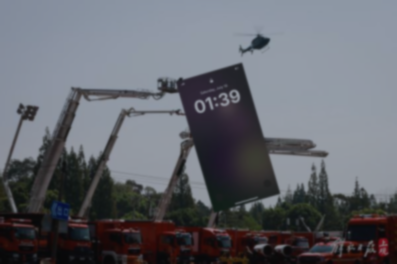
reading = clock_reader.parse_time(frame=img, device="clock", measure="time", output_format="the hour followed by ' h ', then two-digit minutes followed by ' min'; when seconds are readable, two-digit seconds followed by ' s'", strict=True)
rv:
1 h 39 min
